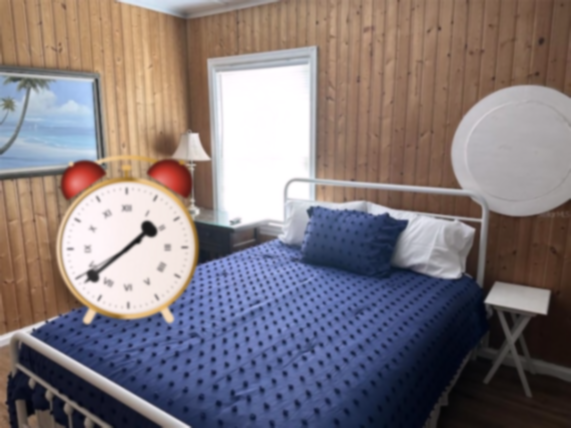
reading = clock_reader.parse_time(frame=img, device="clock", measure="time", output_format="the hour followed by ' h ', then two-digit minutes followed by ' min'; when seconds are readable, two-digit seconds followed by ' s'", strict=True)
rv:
1 h 38 min 40 s
